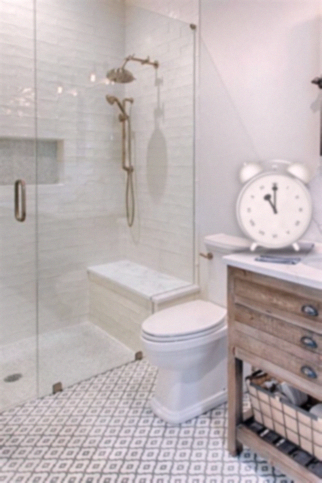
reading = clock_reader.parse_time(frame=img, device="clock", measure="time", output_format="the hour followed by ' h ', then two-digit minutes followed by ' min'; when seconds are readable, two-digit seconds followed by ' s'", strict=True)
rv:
11 h 00 min
